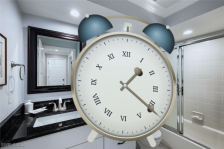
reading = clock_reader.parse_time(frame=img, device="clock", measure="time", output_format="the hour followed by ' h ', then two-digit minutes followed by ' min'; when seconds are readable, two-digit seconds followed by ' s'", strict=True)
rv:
1 h 21 min
